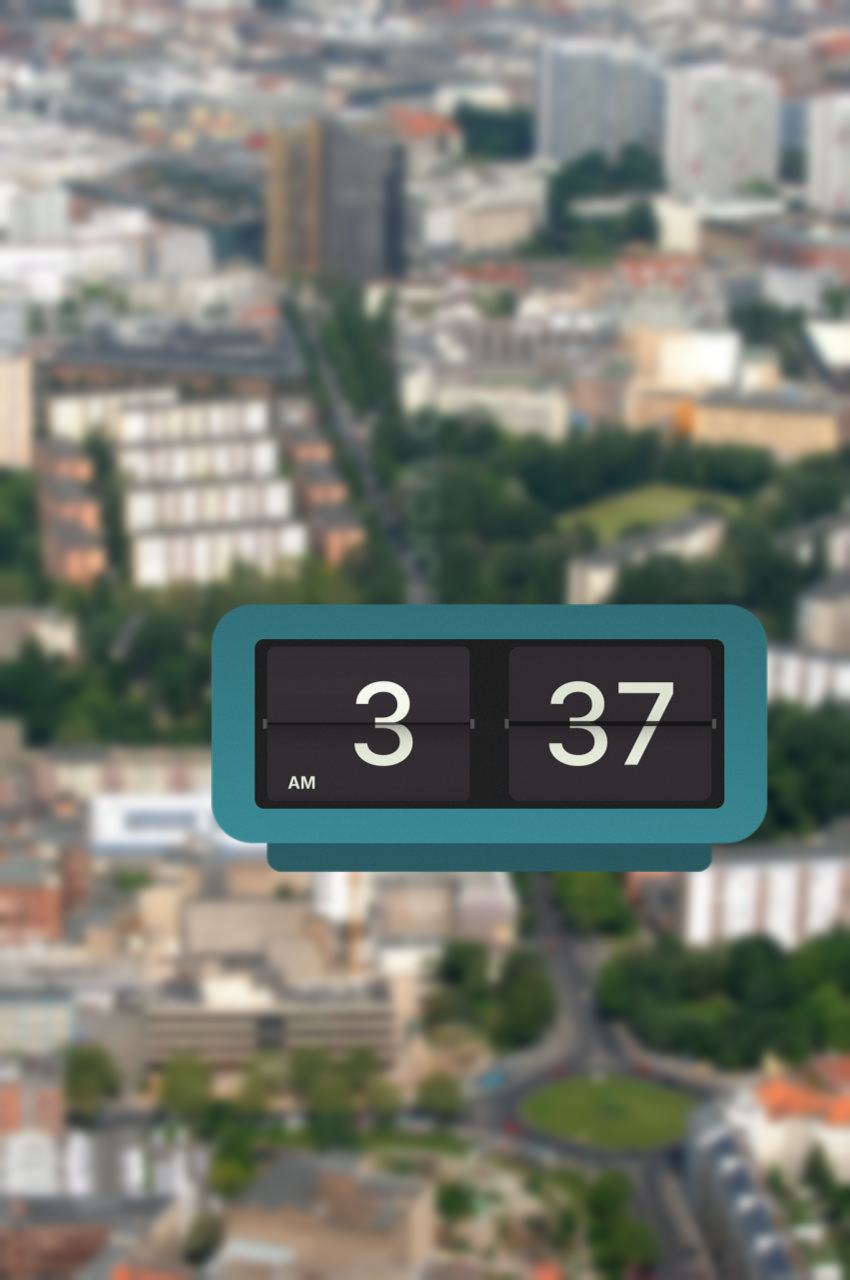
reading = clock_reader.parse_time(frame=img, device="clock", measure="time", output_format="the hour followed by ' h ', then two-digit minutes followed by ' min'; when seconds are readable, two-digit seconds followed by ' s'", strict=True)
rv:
3 h 37 min
